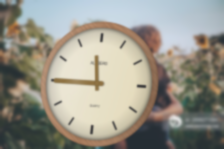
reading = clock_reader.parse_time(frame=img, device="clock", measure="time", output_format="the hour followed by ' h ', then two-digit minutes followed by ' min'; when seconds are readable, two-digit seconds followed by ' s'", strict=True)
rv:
11 h 45 min
